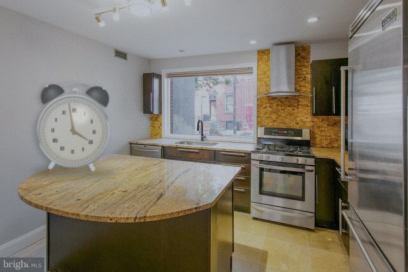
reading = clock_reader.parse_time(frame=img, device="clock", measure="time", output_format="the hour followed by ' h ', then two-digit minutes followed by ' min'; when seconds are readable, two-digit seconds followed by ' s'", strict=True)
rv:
3 h 58 min
